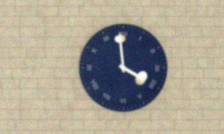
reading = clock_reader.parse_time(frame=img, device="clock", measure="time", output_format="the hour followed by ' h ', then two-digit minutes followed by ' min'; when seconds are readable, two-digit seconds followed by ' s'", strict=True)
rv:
3 h 59 min
